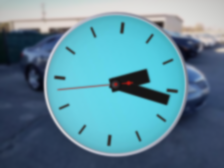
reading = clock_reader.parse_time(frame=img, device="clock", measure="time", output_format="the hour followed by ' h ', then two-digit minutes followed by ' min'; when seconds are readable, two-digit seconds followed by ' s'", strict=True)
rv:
2 h 16 min 43 s
